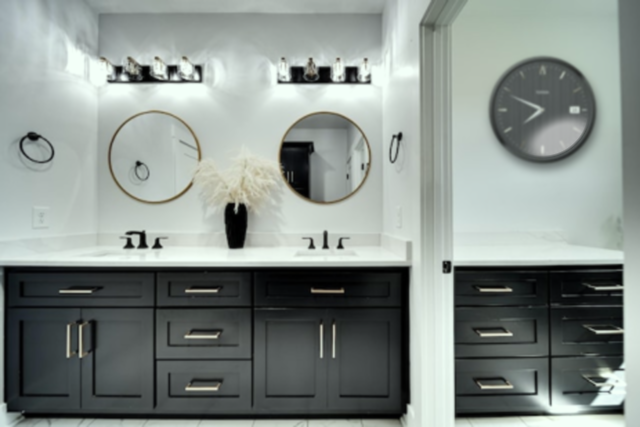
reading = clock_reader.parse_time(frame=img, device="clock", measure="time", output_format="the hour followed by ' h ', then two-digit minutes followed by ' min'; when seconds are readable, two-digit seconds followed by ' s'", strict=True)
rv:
7 h 49 min
